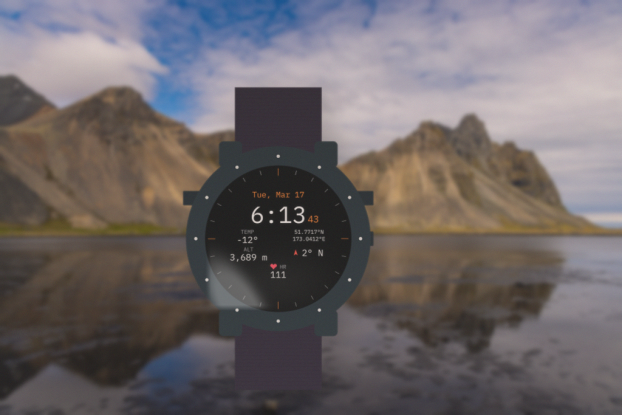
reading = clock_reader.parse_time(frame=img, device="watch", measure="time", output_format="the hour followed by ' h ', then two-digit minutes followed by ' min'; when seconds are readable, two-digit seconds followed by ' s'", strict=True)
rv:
6 h 13 min 43 s
